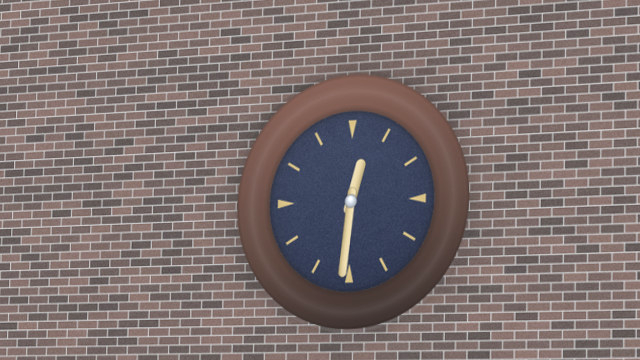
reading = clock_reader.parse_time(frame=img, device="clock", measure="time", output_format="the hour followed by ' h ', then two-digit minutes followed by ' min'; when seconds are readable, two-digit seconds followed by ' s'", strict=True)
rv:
12 h 31 min
